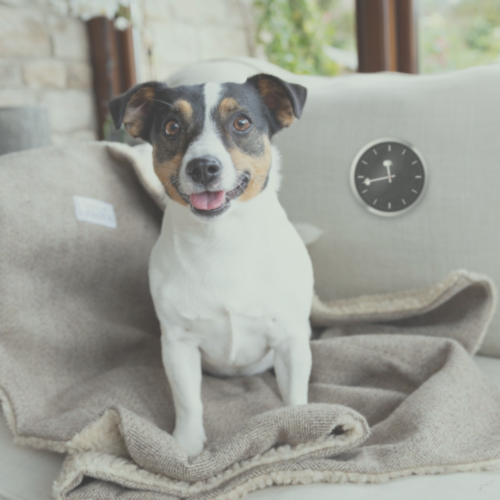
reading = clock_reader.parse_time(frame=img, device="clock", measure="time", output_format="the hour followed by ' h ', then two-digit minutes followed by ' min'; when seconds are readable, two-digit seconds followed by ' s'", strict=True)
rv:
11 h 43 min
